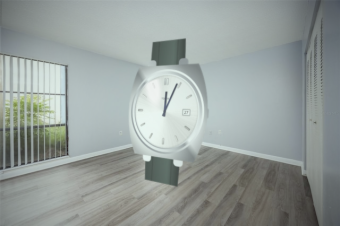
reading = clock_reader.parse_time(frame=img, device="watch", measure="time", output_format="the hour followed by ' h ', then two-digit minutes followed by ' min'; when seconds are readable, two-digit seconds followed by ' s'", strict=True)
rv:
12 h 04 min
